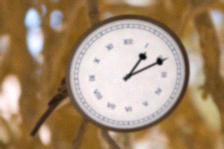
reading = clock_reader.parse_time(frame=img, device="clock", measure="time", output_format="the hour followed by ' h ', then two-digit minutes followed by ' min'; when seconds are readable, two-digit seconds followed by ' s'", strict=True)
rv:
1 h 11 min
